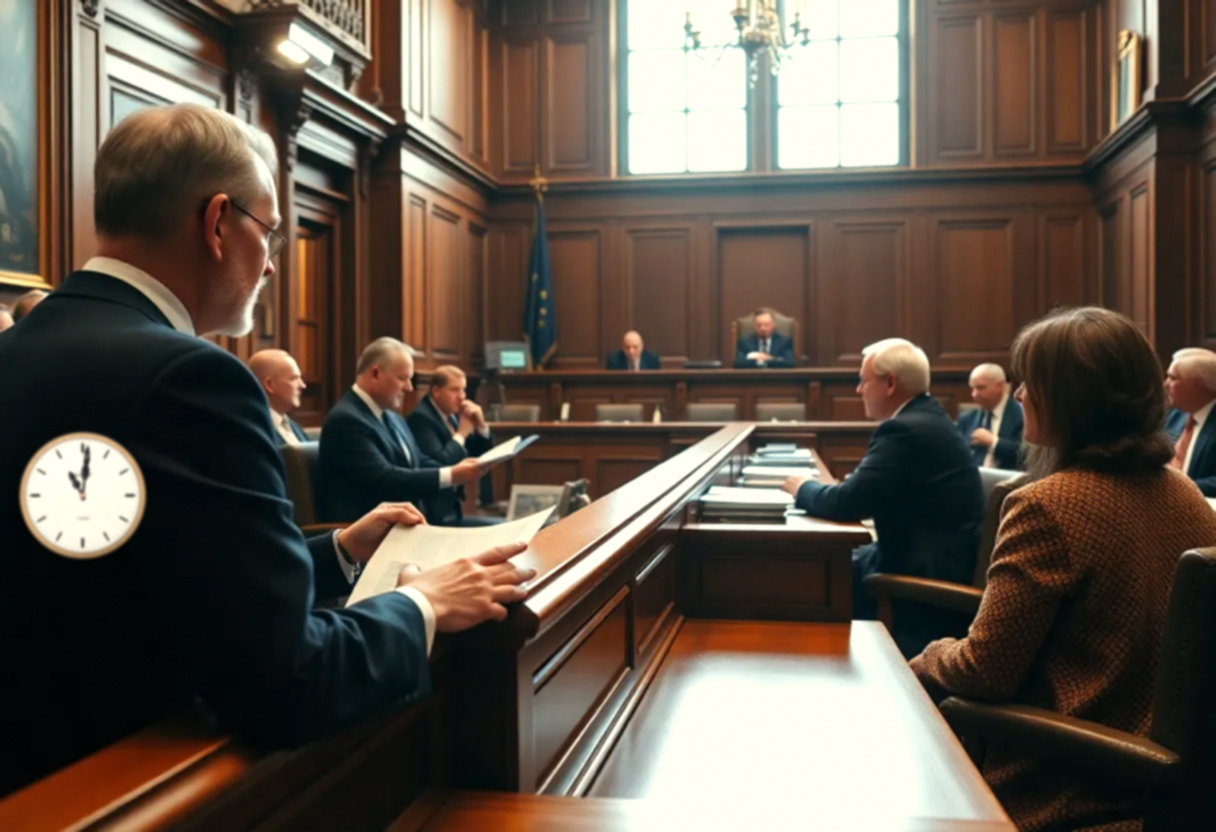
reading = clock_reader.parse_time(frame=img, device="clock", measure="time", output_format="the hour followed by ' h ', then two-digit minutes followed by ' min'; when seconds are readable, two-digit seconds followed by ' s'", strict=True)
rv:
11 h 01 min
